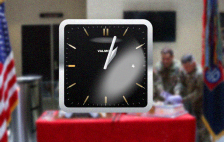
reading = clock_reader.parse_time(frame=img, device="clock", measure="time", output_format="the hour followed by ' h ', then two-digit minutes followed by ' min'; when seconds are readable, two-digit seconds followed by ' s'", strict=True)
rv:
1 h 03 min
